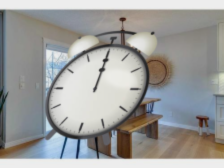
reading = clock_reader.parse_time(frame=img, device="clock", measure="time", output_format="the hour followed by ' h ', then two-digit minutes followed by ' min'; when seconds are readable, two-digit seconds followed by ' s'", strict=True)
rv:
12 h 00 min
